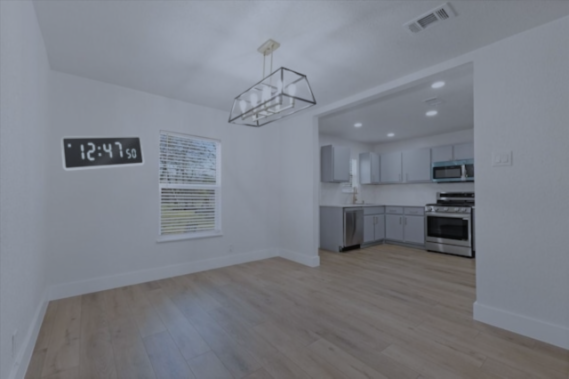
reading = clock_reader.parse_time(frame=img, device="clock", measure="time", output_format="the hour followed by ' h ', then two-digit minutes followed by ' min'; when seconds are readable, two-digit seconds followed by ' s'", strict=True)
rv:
12 h 47 min 50 s
